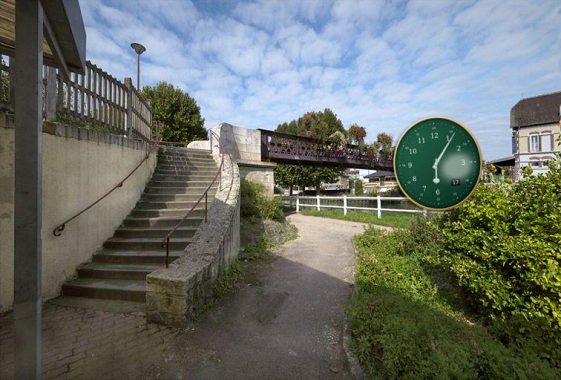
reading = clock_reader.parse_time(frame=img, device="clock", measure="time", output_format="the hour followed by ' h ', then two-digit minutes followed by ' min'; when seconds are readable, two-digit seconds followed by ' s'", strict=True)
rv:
6 h 06 min
